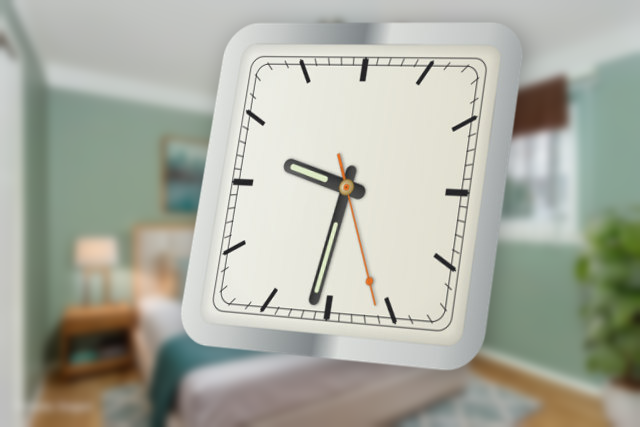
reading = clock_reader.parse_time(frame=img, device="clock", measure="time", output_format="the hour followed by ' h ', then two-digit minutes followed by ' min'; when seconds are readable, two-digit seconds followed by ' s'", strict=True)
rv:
9 h 31 min 26 s
